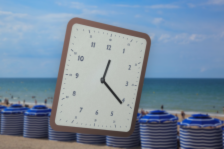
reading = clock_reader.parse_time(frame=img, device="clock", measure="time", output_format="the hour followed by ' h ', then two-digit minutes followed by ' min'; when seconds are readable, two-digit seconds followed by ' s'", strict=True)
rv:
12 h 21 min
